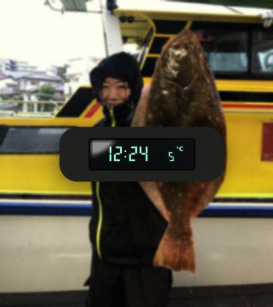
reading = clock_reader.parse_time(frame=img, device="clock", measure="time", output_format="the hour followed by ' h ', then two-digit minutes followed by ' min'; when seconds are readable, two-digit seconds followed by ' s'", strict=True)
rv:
12 h 24 min
